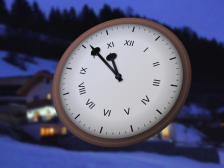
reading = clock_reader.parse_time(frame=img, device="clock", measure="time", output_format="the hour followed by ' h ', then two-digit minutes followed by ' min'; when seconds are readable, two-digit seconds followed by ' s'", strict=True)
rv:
10 h 51 min
